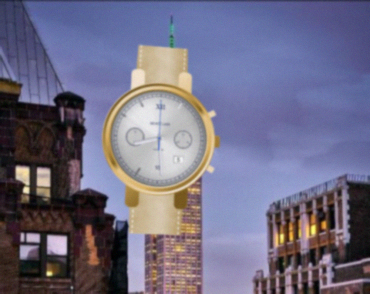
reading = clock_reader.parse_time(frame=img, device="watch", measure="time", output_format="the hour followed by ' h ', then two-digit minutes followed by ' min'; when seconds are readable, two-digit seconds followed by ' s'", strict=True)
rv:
8 h 29 min
